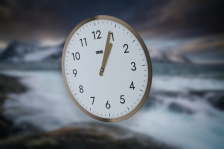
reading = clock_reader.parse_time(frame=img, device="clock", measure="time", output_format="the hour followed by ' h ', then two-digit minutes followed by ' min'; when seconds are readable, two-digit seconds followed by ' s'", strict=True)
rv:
1 h 04 min
